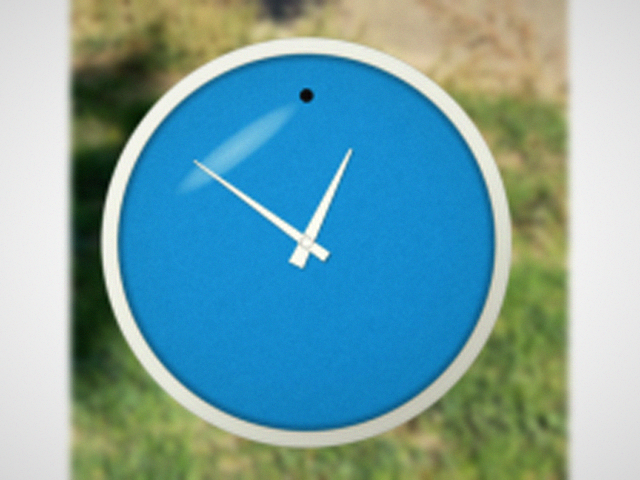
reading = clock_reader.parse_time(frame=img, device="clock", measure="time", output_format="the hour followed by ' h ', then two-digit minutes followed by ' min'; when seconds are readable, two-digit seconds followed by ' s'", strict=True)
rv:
12 h 51 min
